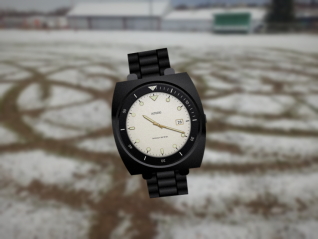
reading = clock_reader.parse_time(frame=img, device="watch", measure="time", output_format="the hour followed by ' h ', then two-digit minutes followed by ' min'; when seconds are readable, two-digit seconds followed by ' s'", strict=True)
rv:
10 h 19 min
